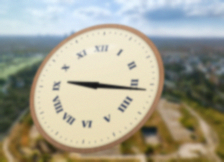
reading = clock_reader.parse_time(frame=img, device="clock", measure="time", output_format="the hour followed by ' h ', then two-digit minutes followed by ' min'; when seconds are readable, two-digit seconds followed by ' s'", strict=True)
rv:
9 h 16 min
